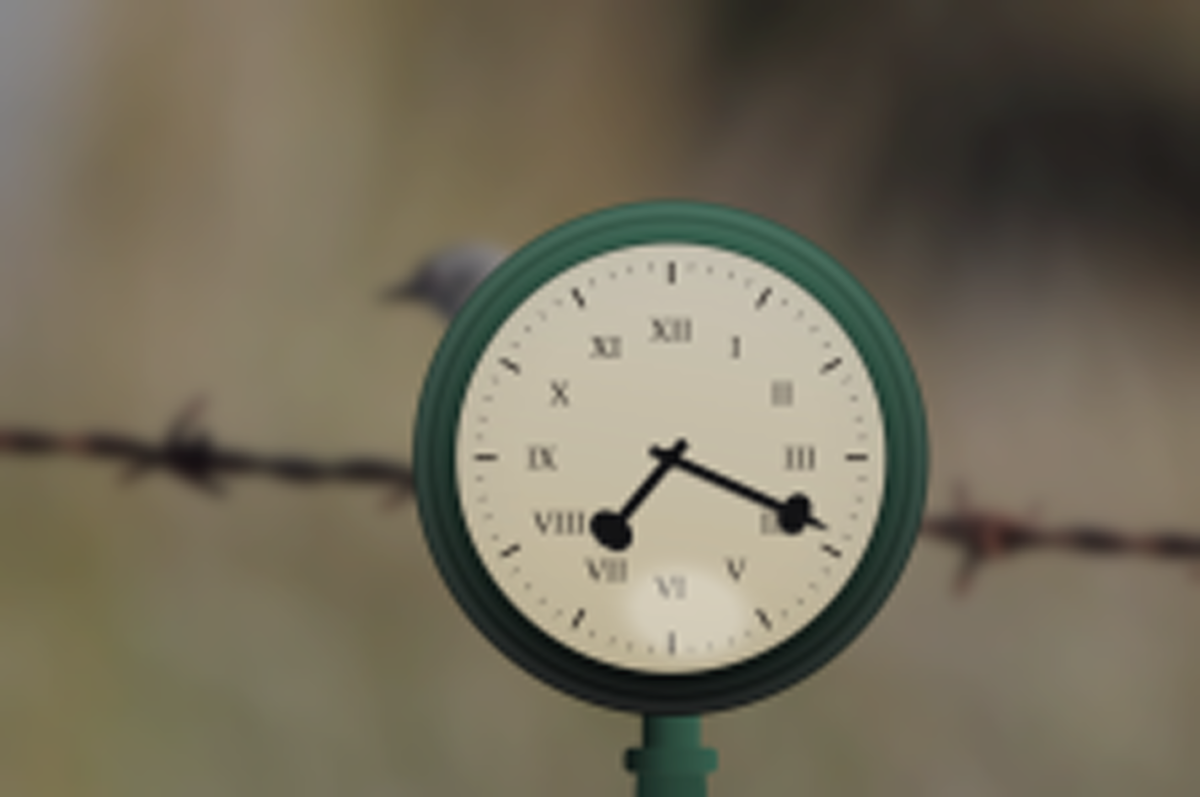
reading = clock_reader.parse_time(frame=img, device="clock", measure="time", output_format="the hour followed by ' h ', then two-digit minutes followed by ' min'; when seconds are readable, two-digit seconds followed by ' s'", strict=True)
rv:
7 h 19 min
